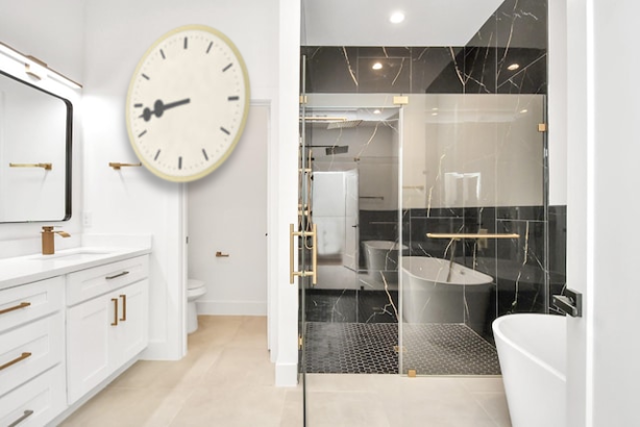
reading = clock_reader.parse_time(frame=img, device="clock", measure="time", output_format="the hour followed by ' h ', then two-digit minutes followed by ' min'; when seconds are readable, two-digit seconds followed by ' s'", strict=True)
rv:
8 h 43 min
